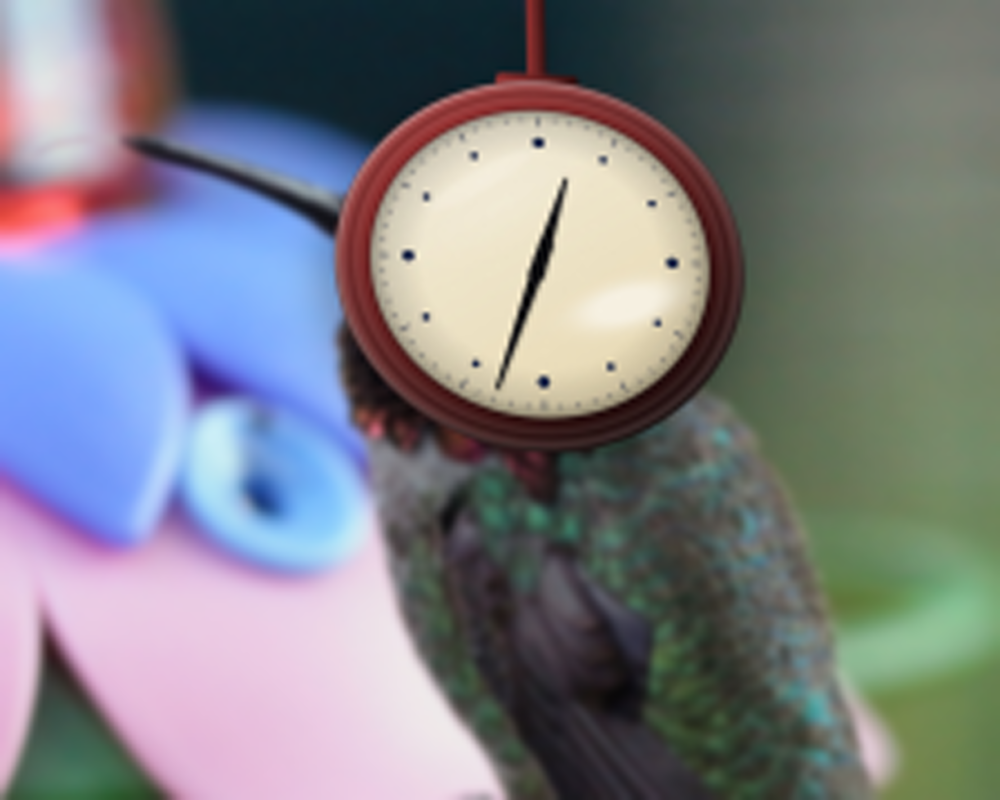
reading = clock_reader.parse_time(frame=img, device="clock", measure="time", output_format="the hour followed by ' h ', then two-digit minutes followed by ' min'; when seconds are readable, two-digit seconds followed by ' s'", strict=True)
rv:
12 h 33 min
